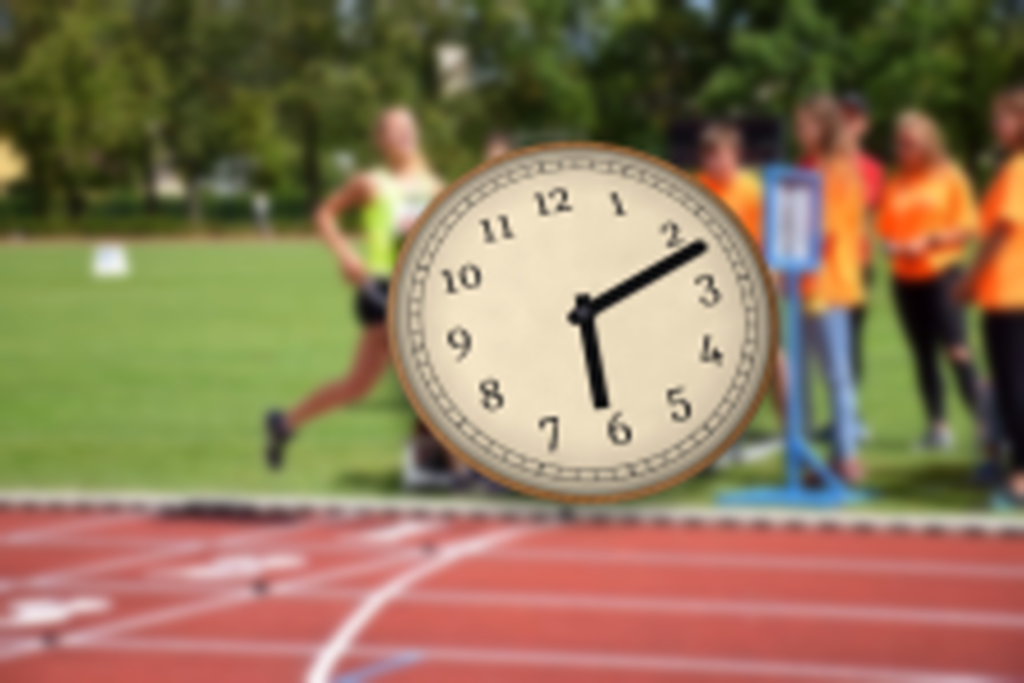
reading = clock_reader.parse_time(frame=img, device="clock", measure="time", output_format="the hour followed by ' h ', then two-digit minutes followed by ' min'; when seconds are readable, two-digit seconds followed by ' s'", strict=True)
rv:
6 h 12 min
